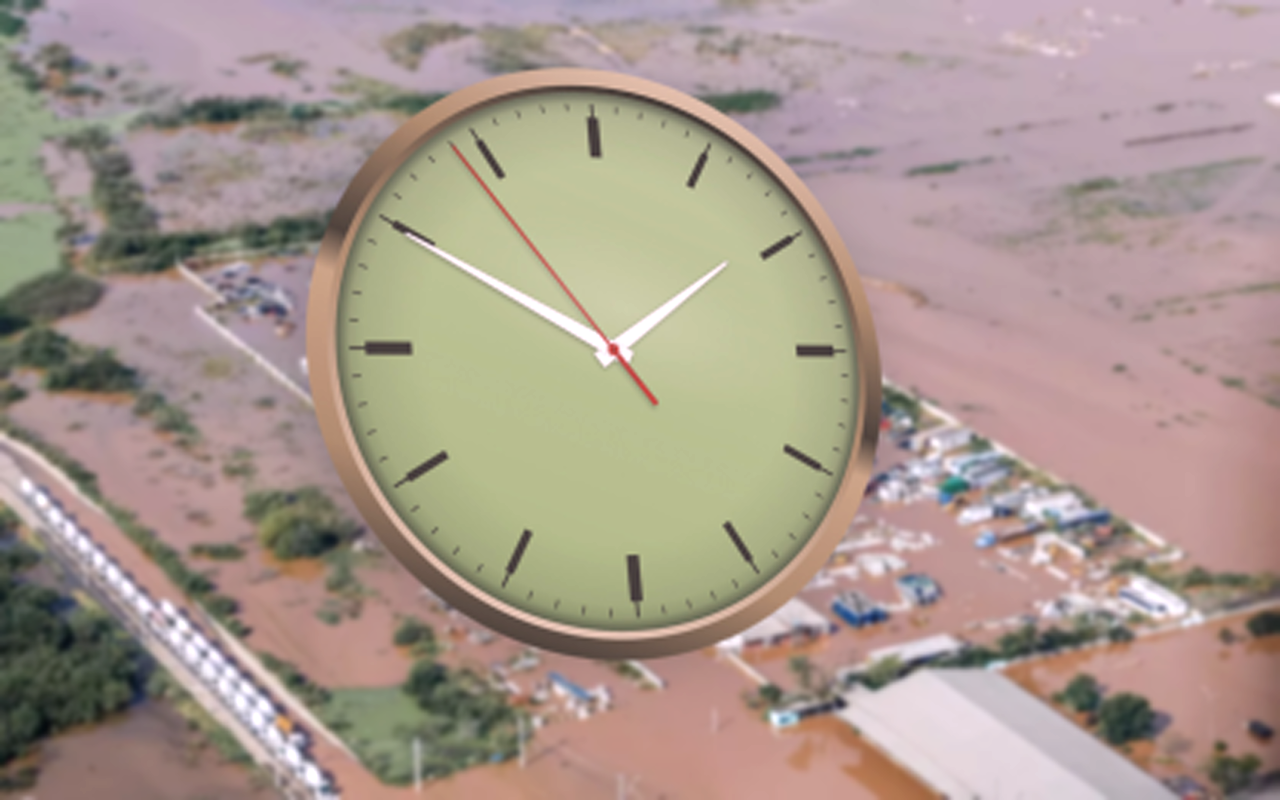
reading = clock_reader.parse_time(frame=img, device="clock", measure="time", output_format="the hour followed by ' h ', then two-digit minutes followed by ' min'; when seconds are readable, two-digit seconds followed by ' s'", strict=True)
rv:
1 h 49 min 54 s
